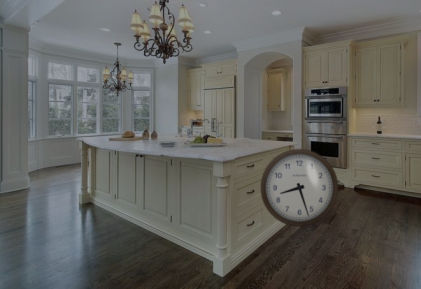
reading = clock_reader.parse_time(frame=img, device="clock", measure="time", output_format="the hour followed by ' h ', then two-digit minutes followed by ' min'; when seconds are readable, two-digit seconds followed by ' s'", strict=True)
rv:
8 h 27 min
